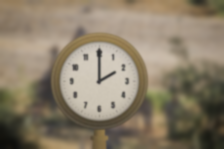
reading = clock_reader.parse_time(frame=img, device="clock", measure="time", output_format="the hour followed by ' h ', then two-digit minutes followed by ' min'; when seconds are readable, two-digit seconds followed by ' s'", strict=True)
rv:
2 h 00 min
